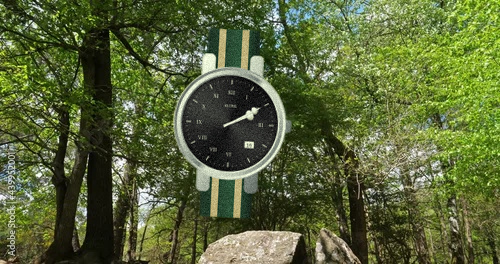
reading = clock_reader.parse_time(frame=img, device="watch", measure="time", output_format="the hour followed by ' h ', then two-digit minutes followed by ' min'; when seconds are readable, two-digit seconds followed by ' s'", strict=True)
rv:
2 h 10 min
